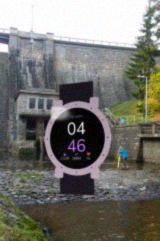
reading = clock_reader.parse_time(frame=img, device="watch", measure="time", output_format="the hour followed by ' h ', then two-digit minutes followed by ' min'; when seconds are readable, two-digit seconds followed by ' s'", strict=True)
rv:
4 h 46 min
